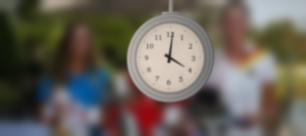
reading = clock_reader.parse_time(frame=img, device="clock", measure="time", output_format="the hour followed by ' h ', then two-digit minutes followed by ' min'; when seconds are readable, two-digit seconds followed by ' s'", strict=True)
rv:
4 h 01 min
